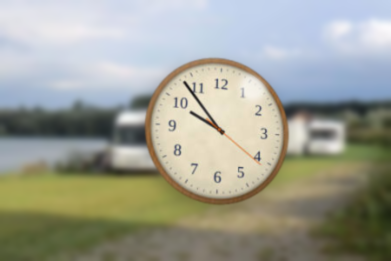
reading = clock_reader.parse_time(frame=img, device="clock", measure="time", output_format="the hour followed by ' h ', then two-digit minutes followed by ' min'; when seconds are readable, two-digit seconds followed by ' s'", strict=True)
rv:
9 h 53 min 21 s
